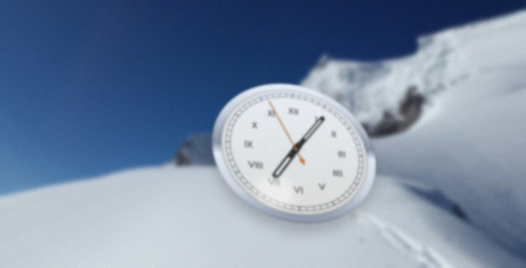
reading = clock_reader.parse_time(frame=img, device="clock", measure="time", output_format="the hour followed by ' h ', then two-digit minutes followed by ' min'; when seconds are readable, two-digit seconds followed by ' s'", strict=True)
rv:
7 h 05 min 56 s
